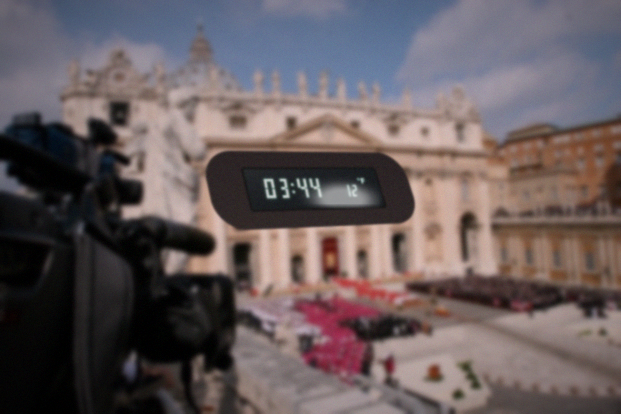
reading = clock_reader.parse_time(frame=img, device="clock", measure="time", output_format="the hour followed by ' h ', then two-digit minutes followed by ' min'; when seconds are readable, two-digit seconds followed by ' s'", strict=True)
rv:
3 h 44 min
